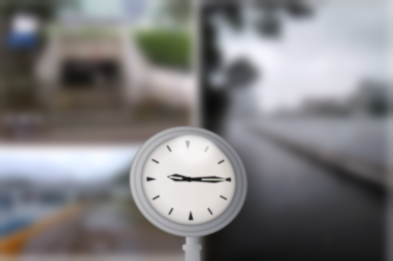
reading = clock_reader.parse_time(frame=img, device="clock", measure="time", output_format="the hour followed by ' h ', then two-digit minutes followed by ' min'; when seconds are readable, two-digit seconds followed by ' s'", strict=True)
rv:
9 h 15 min
